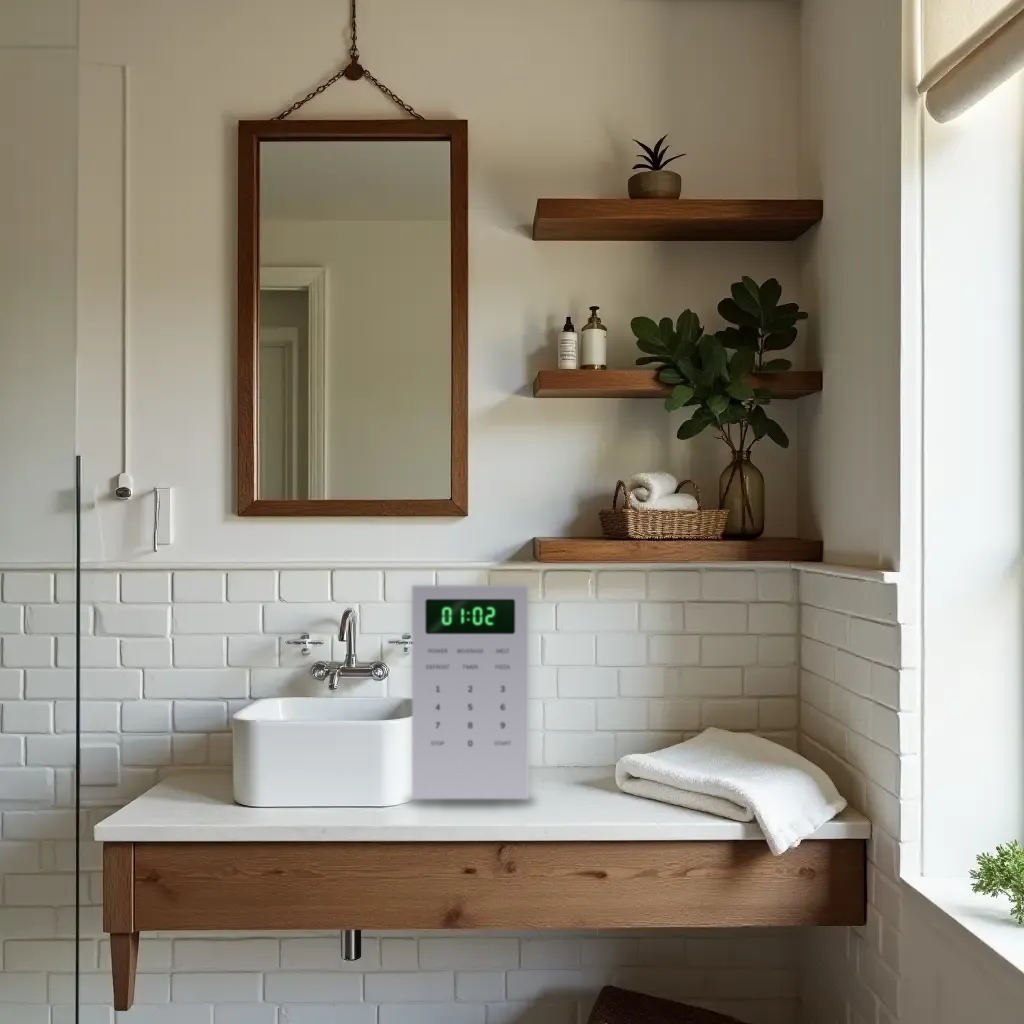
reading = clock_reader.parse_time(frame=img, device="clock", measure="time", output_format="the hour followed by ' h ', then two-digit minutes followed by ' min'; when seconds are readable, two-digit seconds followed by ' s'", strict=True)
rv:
1 h 02 min
